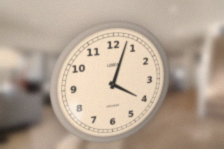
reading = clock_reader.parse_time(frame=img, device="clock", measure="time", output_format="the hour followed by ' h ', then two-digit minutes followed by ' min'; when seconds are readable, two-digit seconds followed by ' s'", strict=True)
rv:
4 h 03 min
